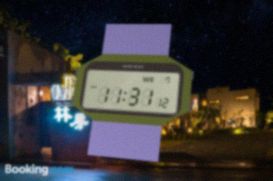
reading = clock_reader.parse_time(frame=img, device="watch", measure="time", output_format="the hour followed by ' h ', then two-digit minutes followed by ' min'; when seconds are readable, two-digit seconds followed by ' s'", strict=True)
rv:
11 h 31 min
